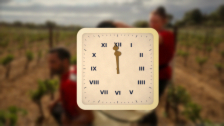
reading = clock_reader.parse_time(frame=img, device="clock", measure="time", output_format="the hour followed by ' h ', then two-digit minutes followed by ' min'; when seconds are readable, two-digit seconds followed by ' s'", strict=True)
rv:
11 h 59 min
